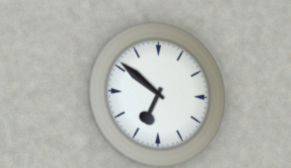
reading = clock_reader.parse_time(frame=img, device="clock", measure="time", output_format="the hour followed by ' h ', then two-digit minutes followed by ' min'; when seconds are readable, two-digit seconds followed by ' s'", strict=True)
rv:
6 h 51 min
